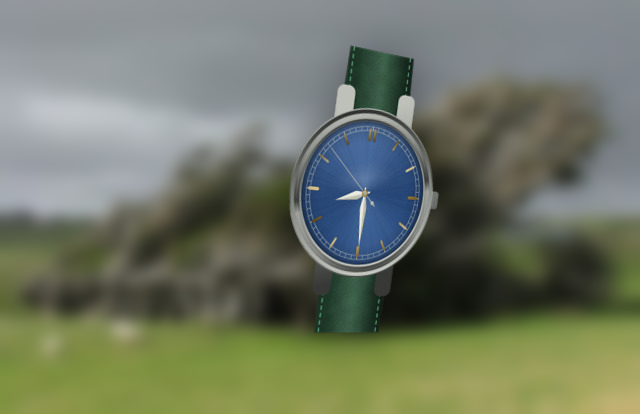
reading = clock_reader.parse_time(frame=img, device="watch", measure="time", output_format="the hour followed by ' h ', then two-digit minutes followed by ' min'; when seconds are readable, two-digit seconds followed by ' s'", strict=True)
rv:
8 h 29 min 52 s
